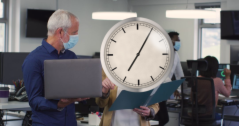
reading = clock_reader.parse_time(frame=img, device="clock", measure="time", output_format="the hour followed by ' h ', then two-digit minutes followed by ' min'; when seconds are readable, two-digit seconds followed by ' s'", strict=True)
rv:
7 h 05 min
